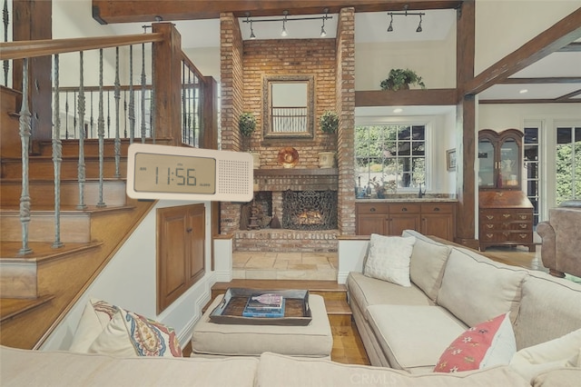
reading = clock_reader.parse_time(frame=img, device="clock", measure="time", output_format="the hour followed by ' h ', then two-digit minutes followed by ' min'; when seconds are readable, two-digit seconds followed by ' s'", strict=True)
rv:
11 h 56 min
